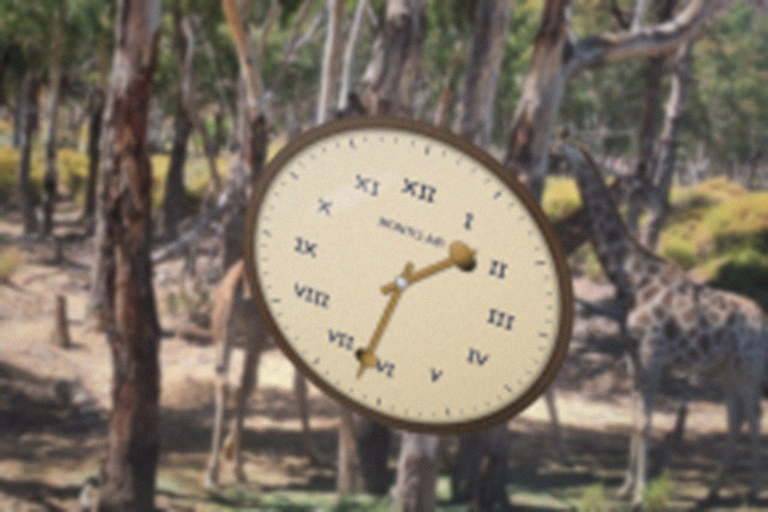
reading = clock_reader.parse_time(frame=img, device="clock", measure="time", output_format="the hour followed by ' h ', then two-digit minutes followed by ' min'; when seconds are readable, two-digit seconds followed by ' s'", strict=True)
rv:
1 h 32 min
